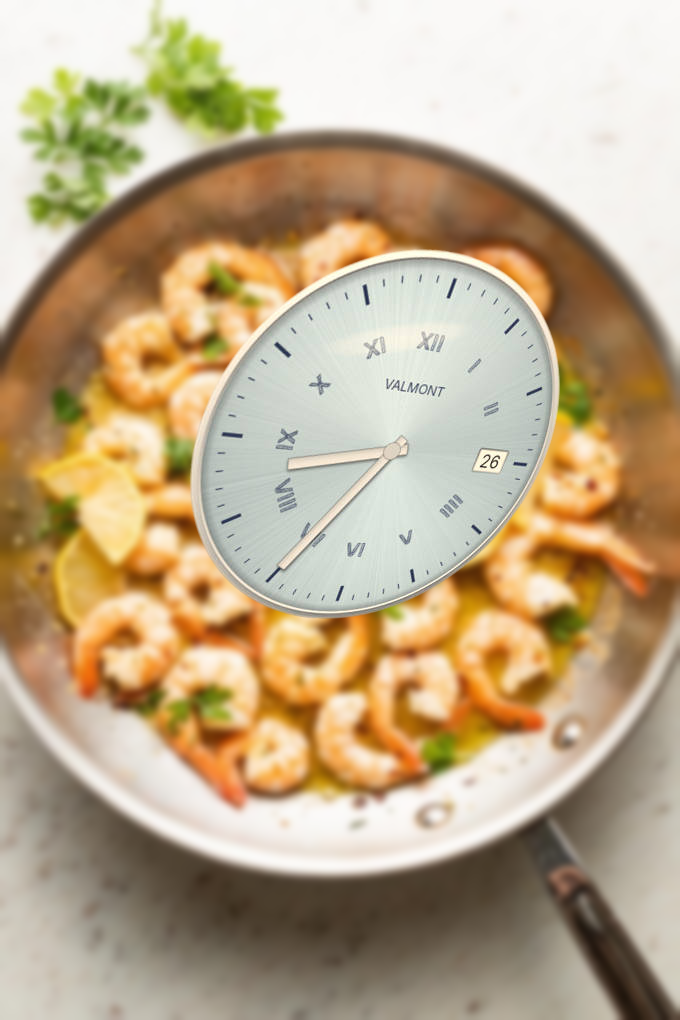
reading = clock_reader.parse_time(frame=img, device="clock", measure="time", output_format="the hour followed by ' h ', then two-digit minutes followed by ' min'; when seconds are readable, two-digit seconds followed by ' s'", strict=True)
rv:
8 h 35 min
